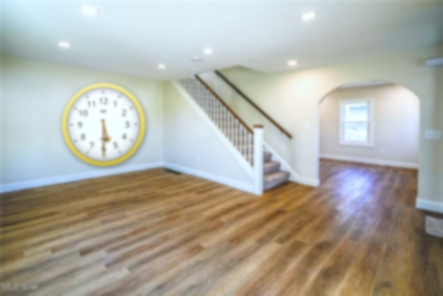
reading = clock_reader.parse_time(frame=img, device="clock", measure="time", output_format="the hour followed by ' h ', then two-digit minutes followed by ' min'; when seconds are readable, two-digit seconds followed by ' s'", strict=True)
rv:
5 h 30 min
